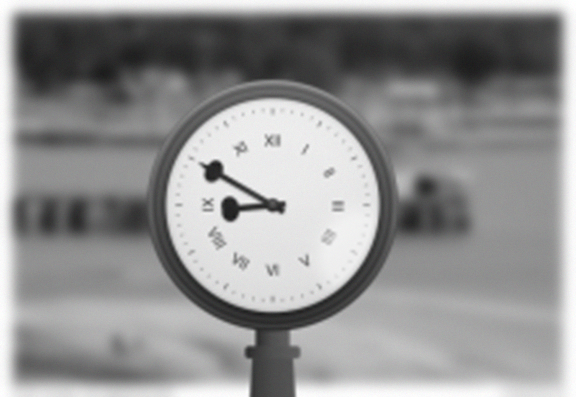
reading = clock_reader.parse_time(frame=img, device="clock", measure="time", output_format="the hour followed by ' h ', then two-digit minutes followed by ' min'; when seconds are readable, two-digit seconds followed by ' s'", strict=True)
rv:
8 h 50 min
